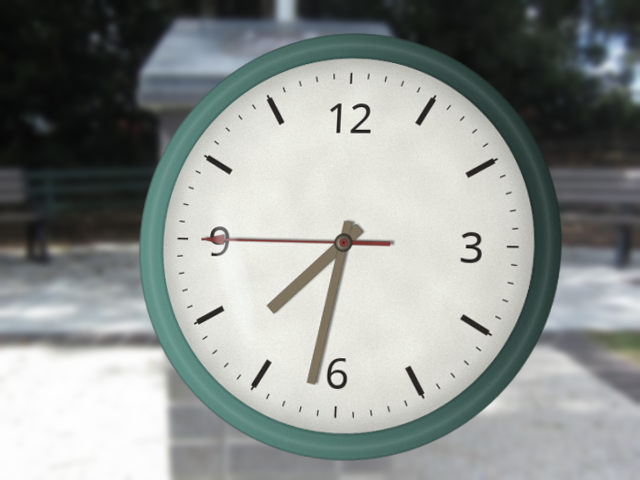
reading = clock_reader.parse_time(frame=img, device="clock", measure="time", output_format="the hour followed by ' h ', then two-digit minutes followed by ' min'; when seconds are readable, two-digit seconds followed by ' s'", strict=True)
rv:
7 h 31 min 45 s
